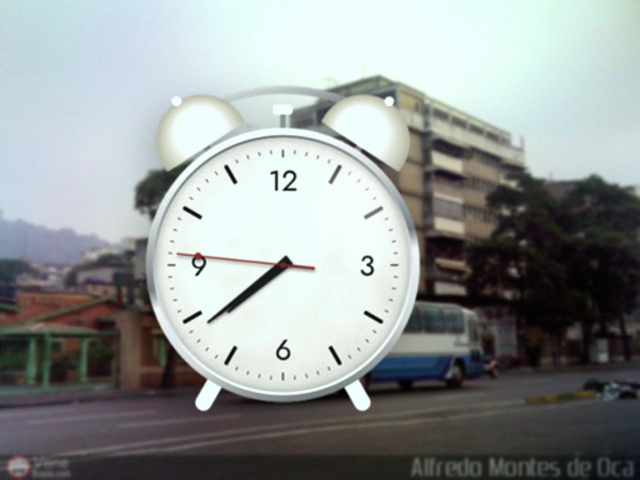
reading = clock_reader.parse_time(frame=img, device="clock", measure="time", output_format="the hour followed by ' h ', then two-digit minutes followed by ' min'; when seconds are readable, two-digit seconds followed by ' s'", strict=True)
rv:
7 h 38 min 46 s
